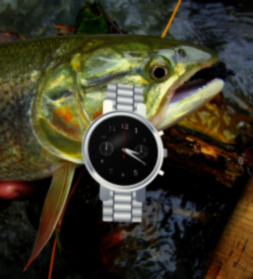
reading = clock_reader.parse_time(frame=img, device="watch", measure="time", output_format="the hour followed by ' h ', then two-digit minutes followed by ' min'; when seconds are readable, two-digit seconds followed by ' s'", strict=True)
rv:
3 h 20 min
